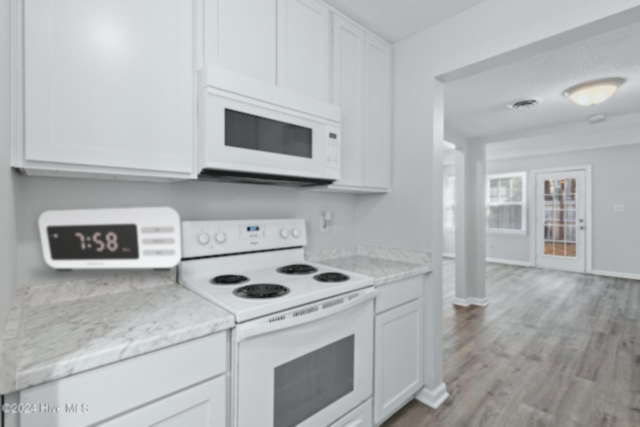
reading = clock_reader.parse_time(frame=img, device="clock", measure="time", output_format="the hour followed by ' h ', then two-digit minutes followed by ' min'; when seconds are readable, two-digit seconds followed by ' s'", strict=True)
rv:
7 h 58 min
